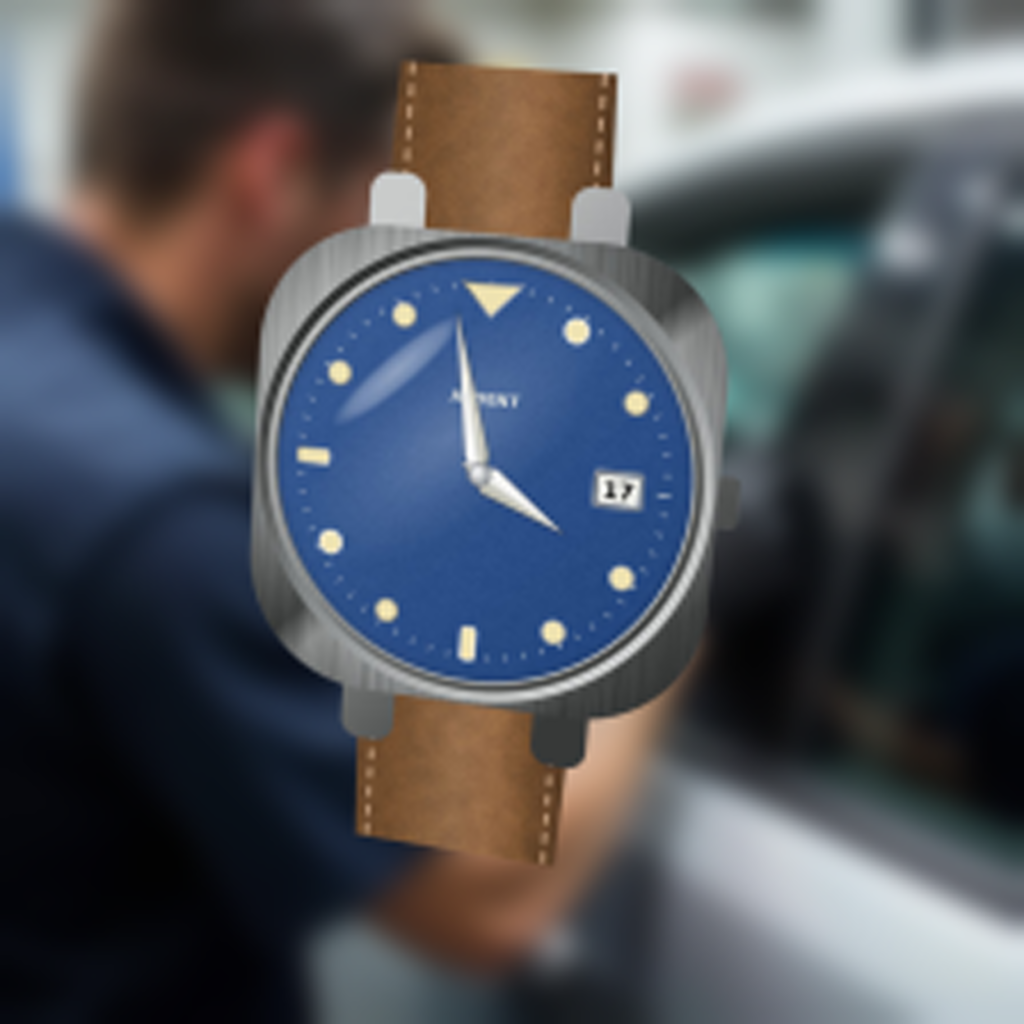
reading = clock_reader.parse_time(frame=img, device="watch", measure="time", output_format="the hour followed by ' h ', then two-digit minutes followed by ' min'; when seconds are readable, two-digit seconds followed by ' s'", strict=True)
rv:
3 h 58 min
